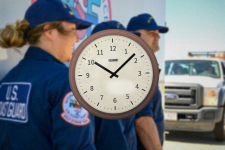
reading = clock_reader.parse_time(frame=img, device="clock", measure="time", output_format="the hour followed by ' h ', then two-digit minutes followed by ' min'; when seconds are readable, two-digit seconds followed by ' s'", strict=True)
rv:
10 h 08 min
